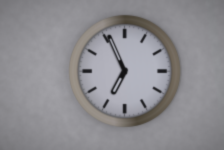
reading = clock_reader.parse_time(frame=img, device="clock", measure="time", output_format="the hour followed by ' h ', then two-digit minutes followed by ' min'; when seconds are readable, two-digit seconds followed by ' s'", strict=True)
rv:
6 h 56 min
